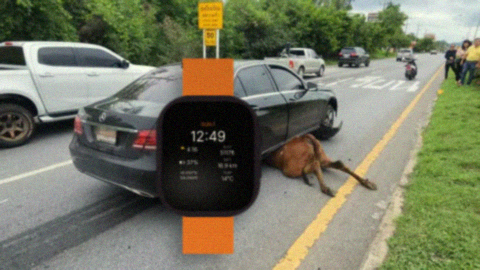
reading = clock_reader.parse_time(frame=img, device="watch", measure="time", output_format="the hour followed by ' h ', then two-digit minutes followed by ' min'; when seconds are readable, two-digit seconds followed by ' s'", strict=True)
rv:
12 h 49 min
